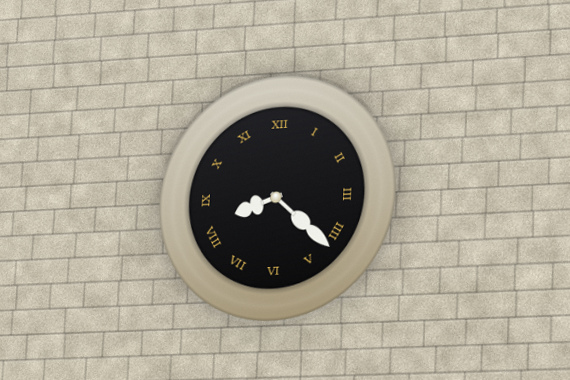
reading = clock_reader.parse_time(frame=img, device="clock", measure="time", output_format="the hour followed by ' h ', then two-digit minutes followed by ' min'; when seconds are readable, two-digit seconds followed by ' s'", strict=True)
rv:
8 h 22 min
